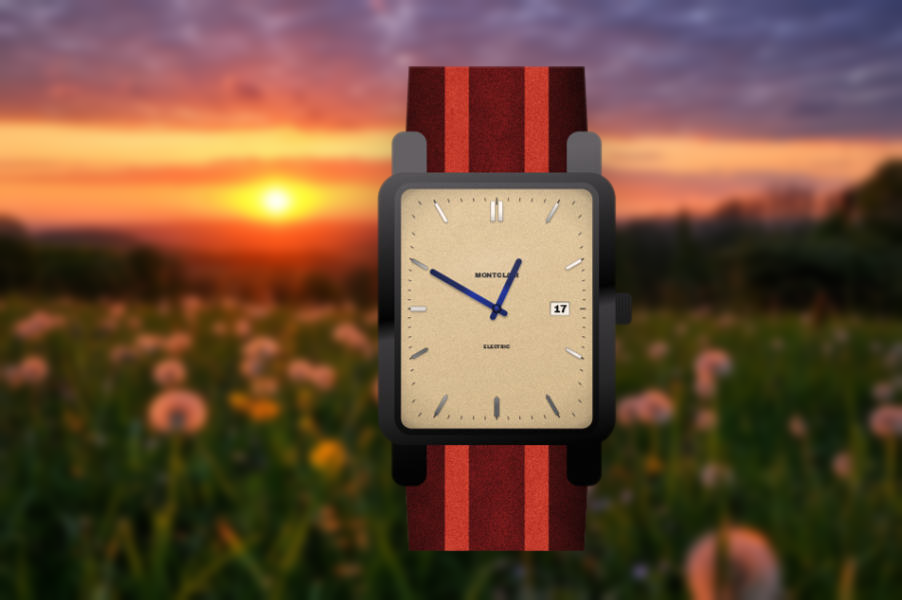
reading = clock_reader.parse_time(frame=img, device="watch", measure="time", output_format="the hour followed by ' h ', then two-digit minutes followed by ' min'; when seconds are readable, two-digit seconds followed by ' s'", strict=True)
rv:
12 h 50 min
